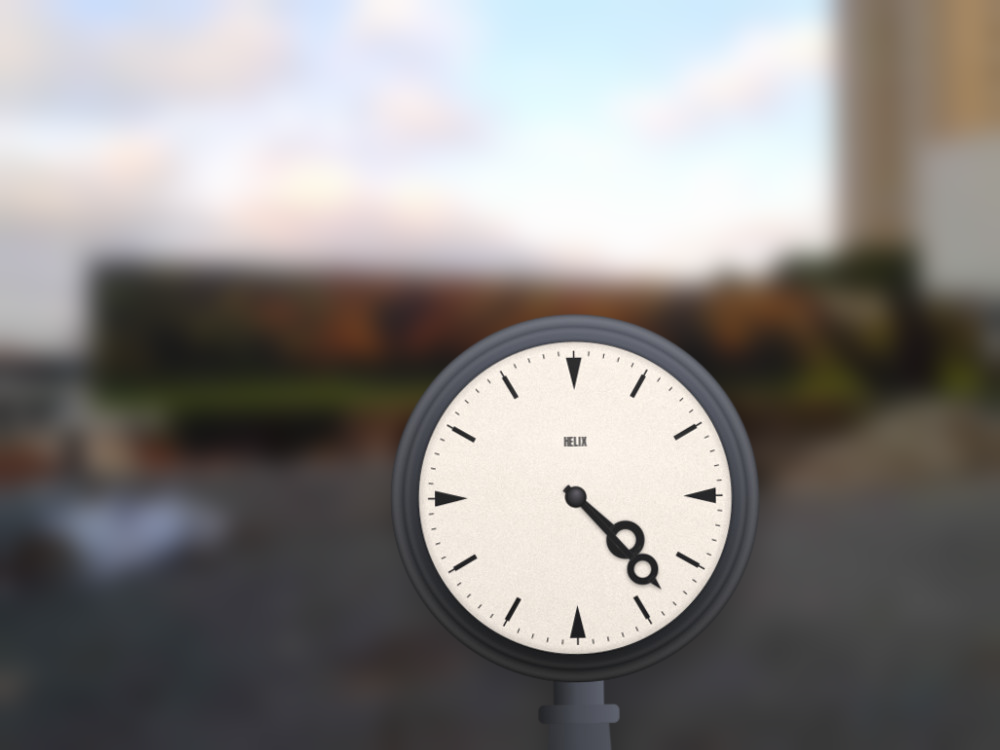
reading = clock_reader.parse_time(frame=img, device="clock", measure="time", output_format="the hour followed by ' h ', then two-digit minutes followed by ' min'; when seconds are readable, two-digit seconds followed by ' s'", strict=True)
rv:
4 h 23 min
